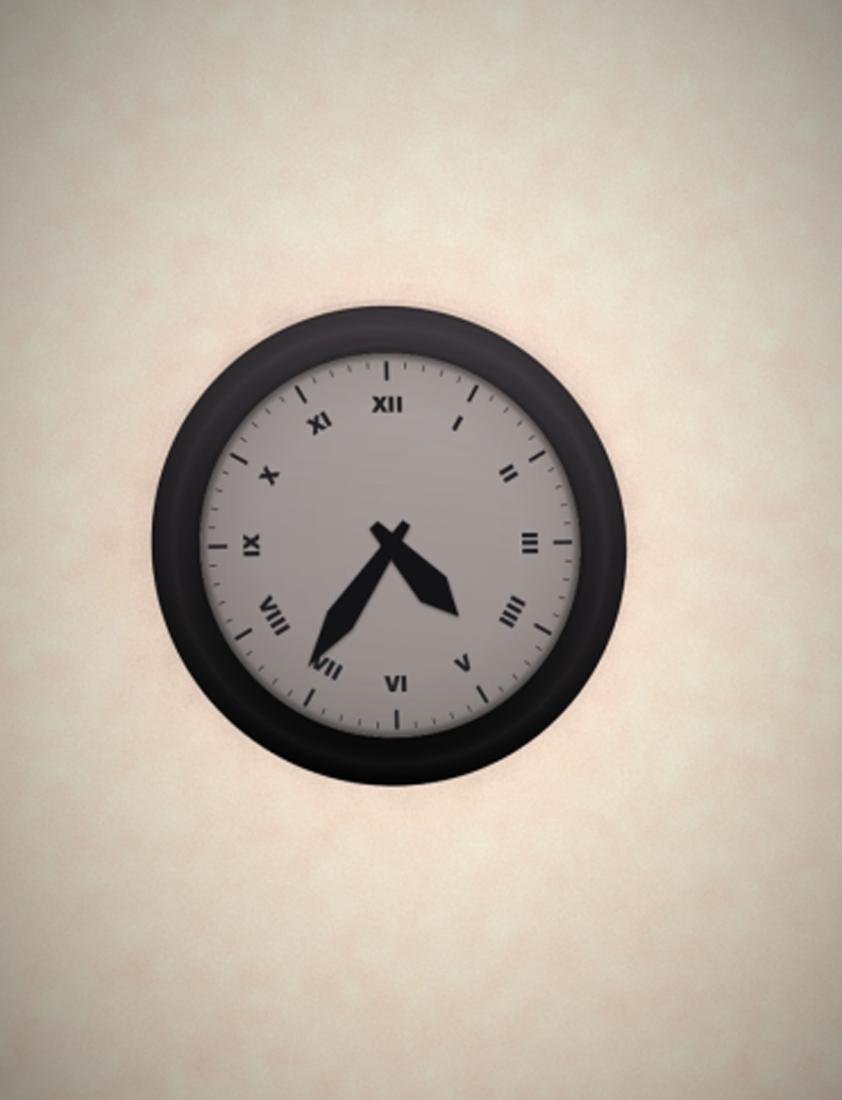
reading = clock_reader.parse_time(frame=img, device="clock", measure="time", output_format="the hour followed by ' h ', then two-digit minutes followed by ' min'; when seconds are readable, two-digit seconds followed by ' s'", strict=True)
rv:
4 h 36 min
